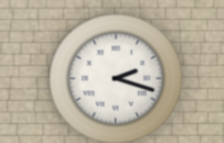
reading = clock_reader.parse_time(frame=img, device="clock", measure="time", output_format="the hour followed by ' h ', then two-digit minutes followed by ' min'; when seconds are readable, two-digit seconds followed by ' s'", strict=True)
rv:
2 h 18 min
